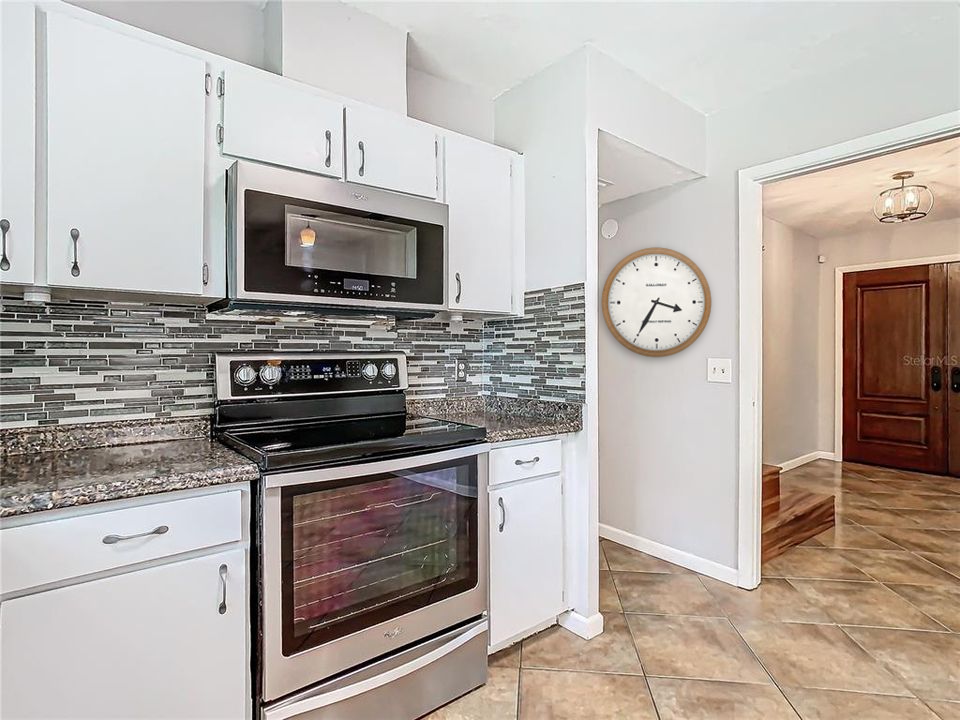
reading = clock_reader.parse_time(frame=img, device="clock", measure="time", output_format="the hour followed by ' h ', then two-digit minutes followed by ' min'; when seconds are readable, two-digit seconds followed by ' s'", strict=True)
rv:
3 h 35 min
